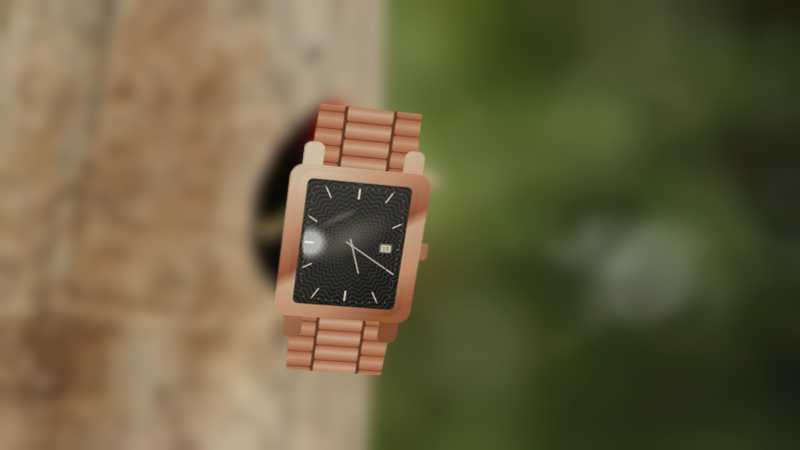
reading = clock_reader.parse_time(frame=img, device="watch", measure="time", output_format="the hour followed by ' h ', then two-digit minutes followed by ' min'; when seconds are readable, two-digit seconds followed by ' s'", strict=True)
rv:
5 h 20 min
